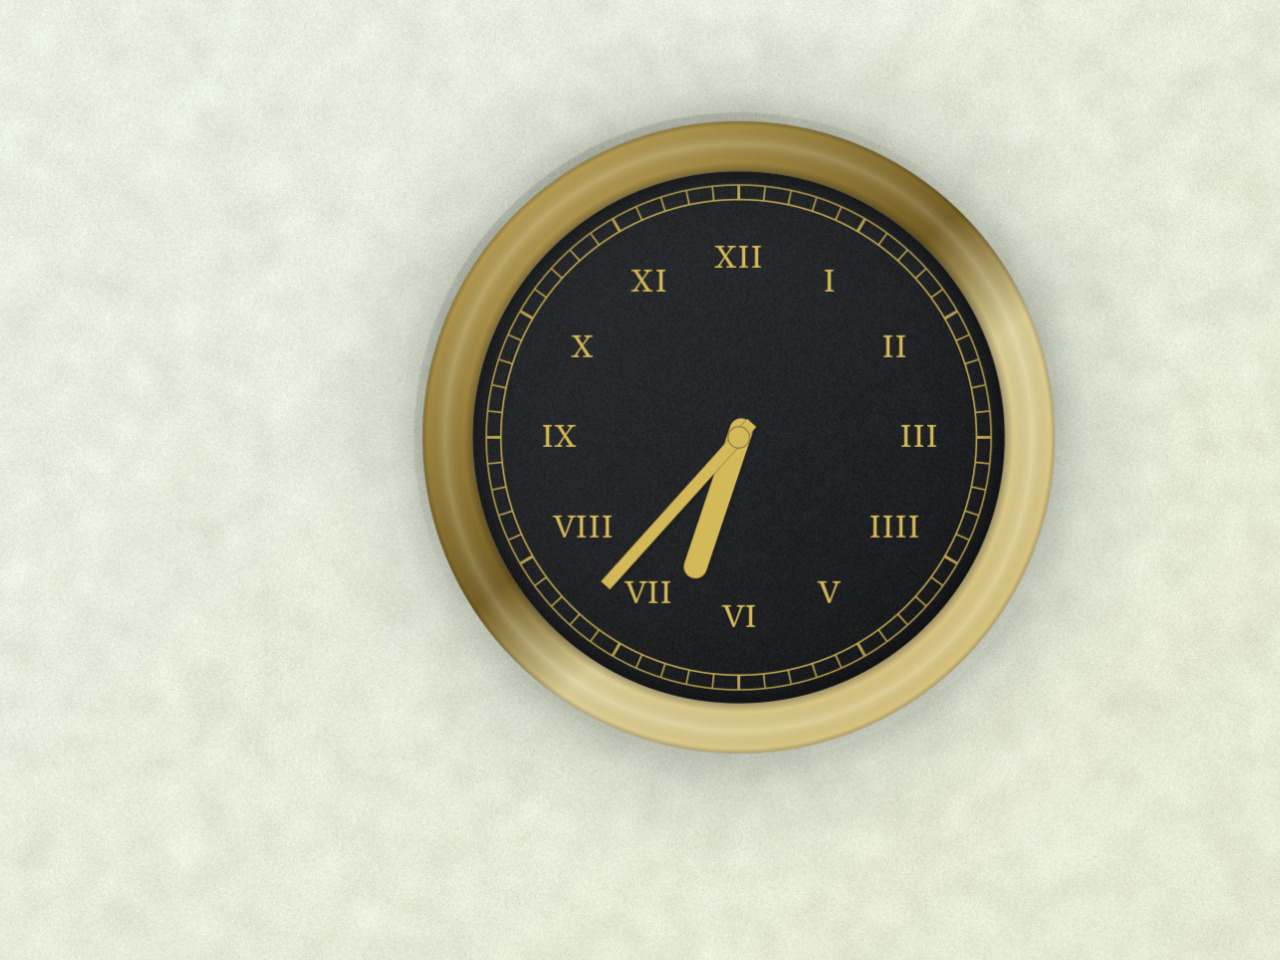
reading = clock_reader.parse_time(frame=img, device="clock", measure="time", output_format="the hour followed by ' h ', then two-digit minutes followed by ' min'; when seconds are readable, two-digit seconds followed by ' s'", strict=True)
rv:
6 h 37 min
